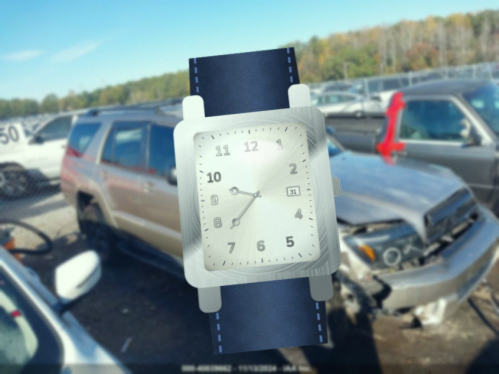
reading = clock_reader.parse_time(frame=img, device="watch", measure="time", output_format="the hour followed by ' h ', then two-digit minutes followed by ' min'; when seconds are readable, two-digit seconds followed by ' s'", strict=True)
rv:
9 h 37 min
